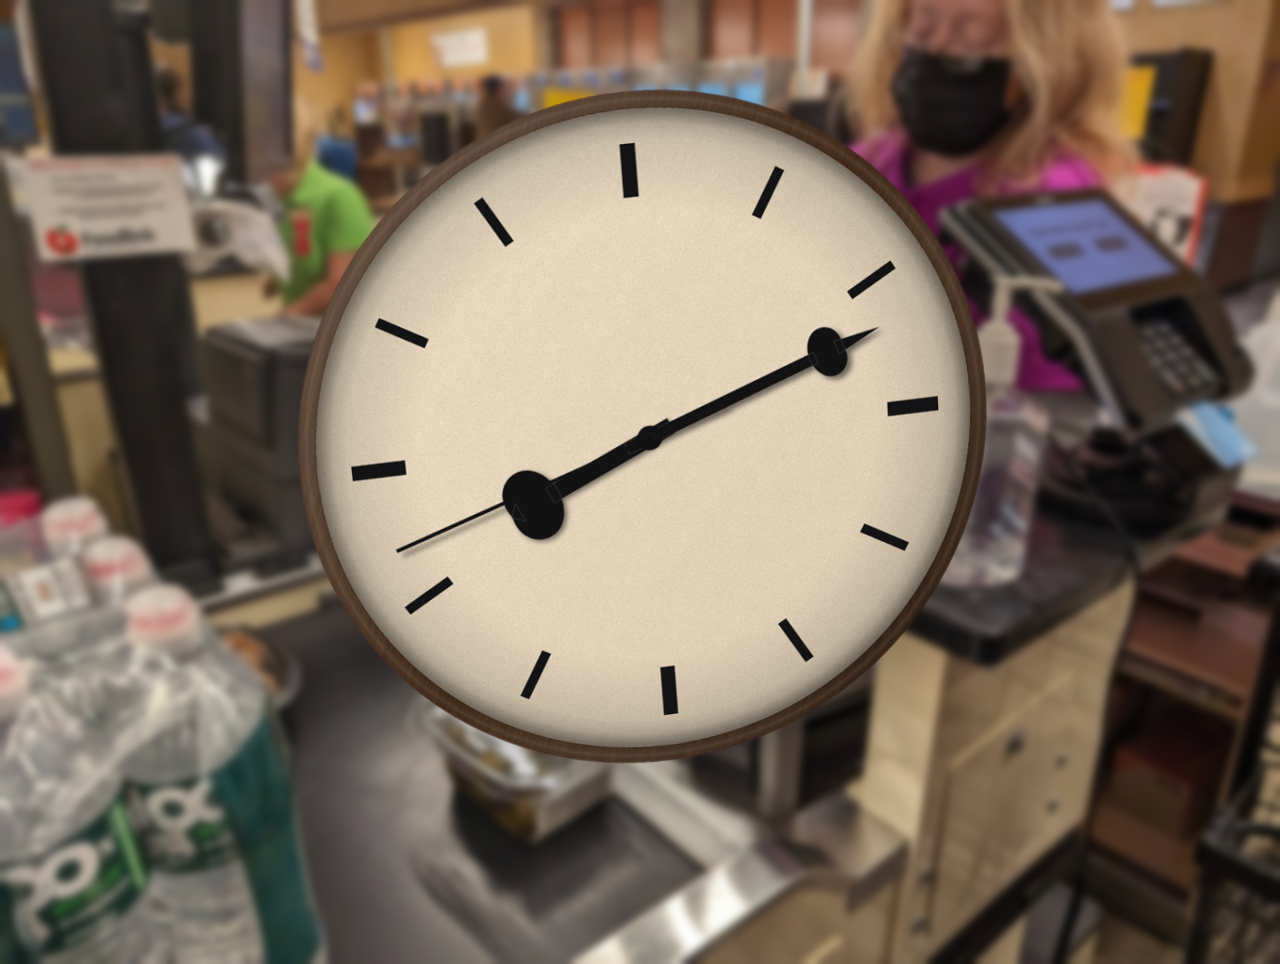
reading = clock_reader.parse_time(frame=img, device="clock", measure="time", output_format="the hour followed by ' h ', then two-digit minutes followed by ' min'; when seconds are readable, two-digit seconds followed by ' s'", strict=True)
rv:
8 h 11 min 42 s
